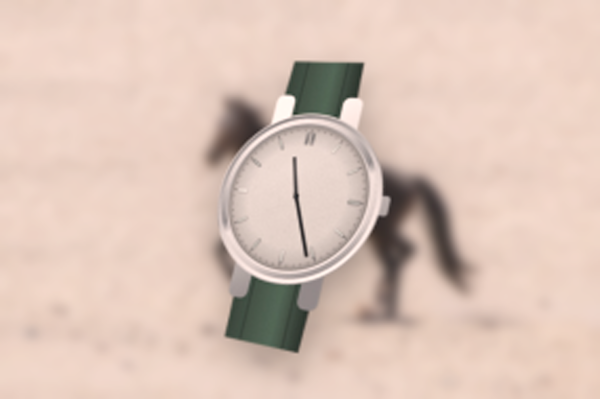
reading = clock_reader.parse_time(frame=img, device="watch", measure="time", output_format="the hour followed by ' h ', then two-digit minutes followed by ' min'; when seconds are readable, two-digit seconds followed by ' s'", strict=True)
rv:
11 h 26 min
